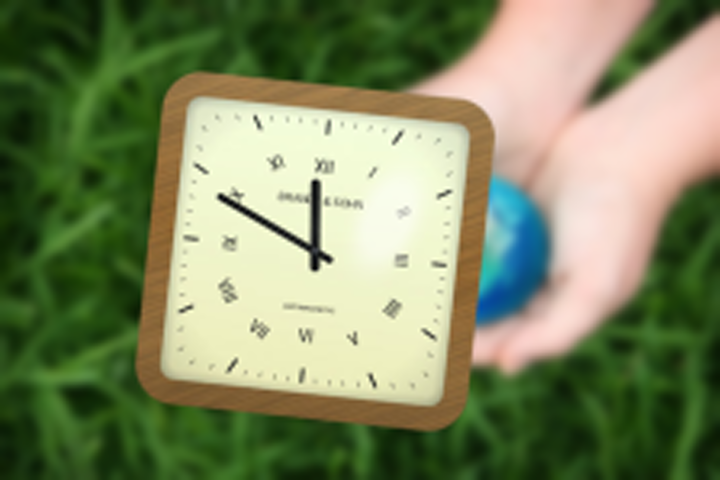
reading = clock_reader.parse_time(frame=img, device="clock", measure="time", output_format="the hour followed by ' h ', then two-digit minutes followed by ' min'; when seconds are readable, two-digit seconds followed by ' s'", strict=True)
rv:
11 h 49 min
